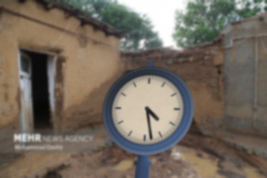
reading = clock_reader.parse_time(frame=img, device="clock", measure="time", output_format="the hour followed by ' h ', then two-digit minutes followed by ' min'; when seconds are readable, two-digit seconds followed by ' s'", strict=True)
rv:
4 h 28 min
